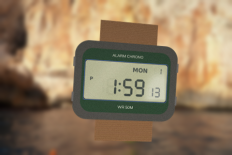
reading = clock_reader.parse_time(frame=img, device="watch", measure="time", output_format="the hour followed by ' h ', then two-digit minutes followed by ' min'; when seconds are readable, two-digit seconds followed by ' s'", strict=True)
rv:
1 h 59 min 13 s
